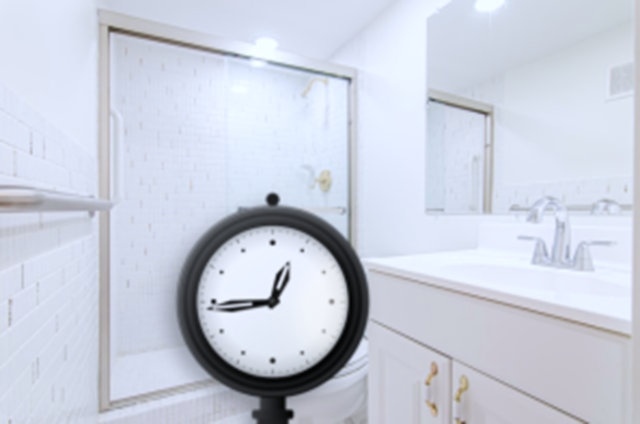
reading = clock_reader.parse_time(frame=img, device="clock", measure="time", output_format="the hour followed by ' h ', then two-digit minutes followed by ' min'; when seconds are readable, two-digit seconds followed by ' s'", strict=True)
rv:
12 h 44 min
